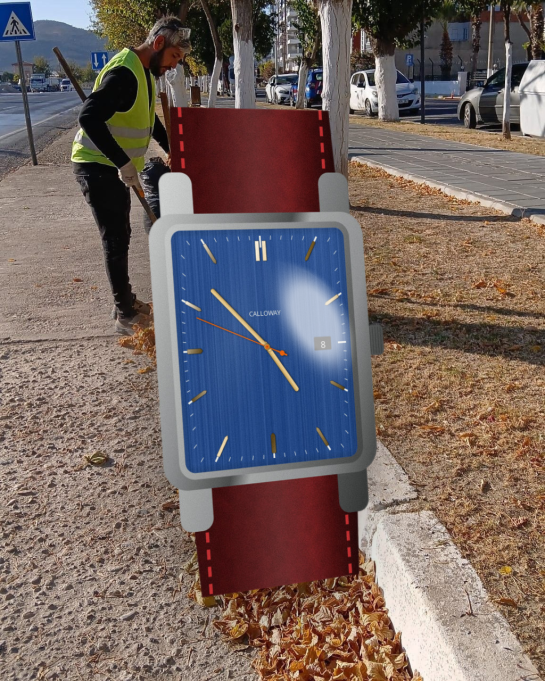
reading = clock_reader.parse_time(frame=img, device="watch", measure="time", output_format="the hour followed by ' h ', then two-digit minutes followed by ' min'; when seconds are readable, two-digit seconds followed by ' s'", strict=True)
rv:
4 h 52 min 49 s
